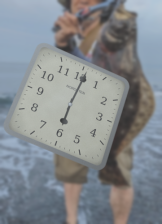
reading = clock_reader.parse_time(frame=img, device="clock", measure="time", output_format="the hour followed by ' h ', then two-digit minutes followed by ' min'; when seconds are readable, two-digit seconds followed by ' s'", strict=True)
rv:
6 h 01 min
